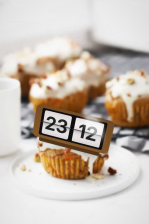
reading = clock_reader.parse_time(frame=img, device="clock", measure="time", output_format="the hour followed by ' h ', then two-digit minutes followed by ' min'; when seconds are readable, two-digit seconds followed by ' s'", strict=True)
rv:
23 h 12 min
